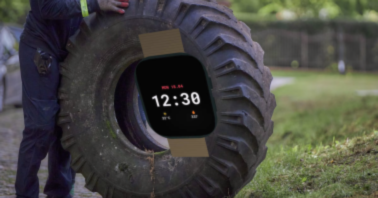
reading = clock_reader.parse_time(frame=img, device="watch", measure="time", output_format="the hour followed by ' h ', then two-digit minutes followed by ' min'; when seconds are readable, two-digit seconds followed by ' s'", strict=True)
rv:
12 h 30 min
